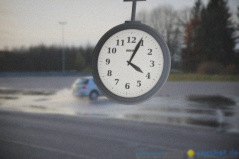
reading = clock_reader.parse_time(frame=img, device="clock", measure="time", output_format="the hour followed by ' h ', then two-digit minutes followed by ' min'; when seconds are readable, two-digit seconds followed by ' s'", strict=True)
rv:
4 h 04 min
